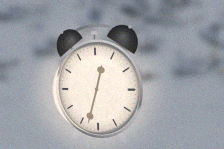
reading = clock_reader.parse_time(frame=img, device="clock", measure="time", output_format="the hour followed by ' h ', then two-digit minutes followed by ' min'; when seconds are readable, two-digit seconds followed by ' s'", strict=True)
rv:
12 h 33 min
